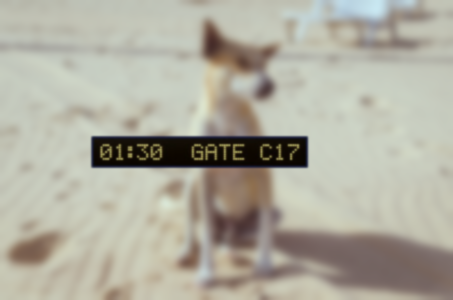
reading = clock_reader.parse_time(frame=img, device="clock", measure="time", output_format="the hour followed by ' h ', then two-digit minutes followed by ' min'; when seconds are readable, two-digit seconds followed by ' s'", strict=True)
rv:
1 h 30 min
